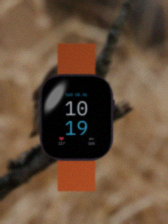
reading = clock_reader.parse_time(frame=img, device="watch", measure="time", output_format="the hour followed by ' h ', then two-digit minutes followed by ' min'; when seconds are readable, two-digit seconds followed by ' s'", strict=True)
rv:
10 h 19 min
